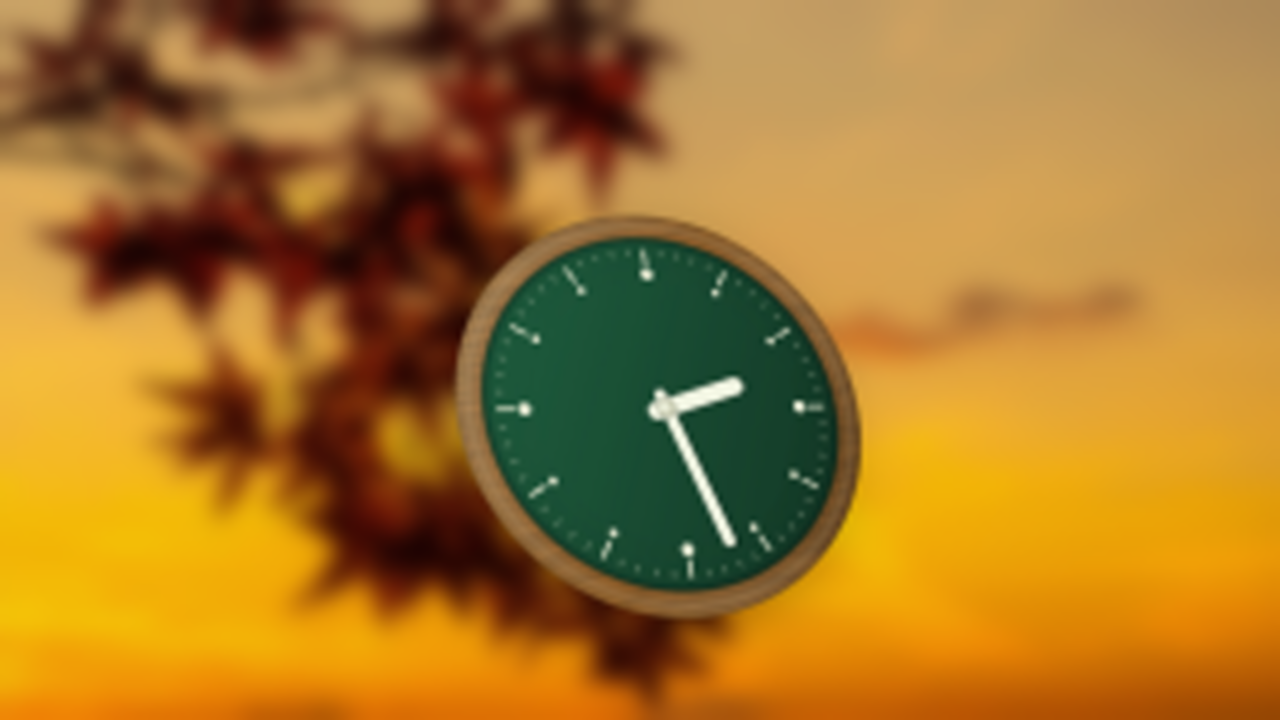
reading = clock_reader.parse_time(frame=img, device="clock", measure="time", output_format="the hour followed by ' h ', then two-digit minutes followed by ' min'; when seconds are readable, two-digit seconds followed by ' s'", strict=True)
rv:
2 h 27 min
